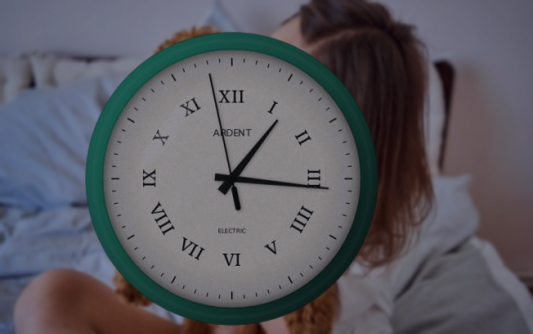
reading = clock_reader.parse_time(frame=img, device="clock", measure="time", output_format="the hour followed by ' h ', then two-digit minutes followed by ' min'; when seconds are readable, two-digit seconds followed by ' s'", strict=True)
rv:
1 h 15 min 58 s
